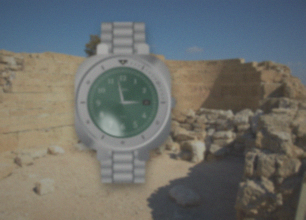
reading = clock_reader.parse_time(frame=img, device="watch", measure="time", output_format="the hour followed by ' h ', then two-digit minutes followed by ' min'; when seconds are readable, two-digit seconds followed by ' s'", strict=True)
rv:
2 h 58 min
